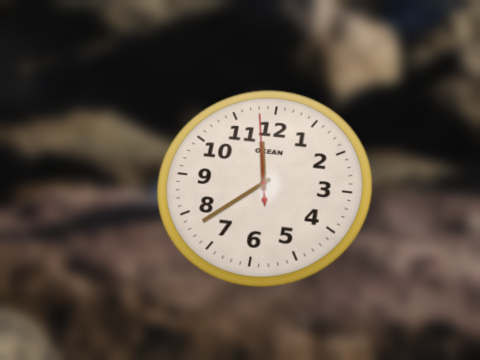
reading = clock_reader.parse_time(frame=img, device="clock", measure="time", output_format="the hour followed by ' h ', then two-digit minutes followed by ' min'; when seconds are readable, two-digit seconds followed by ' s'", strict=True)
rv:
11 h 37 min 58 s
